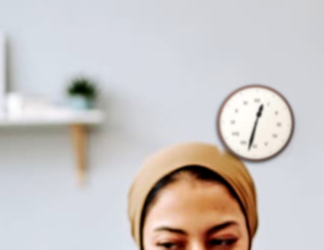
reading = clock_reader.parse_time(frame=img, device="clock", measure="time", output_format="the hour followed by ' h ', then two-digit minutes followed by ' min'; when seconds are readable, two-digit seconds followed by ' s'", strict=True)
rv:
12 h 32 min
